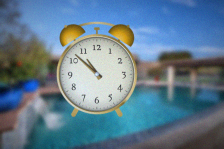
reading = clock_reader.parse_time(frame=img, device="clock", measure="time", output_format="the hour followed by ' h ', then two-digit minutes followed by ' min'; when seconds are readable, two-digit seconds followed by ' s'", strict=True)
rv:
10 h 52 min
